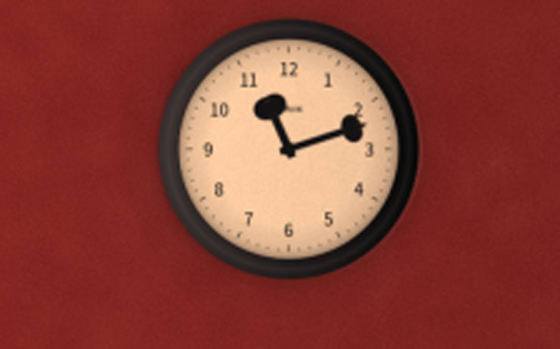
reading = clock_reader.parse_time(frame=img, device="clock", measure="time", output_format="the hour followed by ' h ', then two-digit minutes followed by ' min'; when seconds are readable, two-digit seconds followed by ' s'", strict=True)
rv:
11 h 12 min
